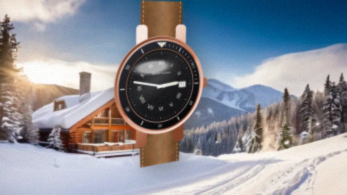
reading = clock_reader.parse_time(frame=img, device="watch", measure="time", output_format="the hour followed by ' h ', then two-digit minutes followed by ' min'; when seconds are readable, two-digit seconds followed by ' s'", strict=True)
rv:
2 h 47 min
